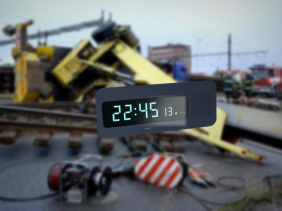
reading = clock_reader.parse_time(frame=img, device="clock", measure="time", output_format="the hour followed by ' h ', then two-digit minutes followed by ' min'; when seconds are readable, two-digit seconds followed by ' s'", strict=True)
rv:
22 h 45 min 13 s
